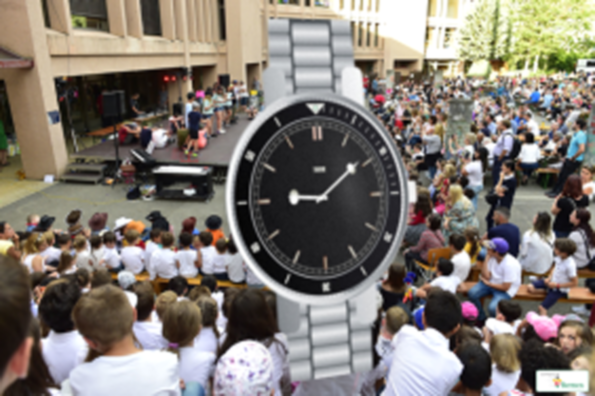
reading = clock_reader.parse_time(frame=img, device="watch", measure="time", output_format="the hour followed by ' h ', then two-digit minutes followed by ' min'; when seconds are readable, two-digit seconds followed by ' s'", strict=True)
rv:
9 h 09 min
